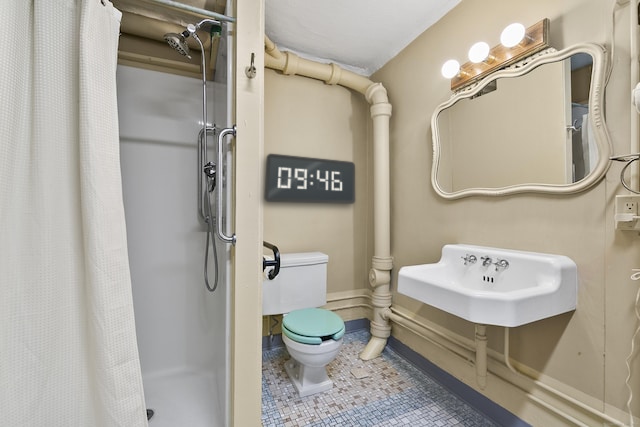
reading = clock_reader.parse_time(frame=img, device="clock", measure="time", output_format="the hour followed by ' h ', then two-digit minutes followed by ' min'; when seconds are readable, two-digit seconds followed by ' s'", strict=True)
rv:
9 h 46 min
